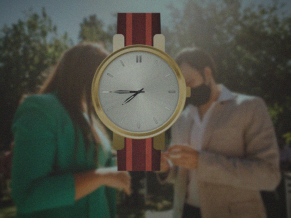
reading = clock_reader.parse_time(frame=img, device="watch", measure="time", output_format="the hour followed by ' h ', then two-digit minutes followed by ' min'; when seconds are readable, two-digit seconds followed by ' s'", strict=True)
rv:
7 h 45 min
